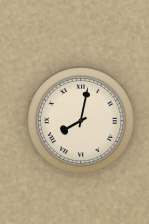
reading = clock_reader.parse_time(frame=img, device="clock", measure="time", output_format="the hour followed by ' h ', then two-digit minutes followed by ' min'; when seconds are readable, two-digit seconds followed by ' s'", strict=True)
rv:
8 h 02 min
